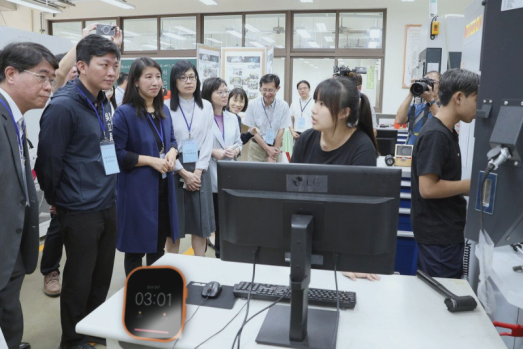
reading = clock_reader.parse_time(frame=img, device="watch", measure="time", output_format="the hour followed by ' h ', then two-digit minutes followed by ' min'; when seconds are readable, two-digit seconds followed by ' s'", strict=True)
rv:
3 h 01 min
